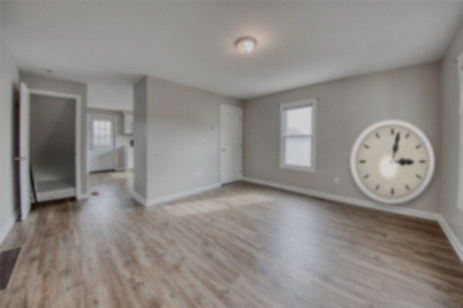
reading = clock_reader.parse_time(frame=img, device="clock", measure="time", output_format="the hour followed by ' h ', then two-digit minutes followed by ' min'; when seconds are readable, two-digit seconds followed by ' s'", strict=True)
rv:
3 h 02 min
